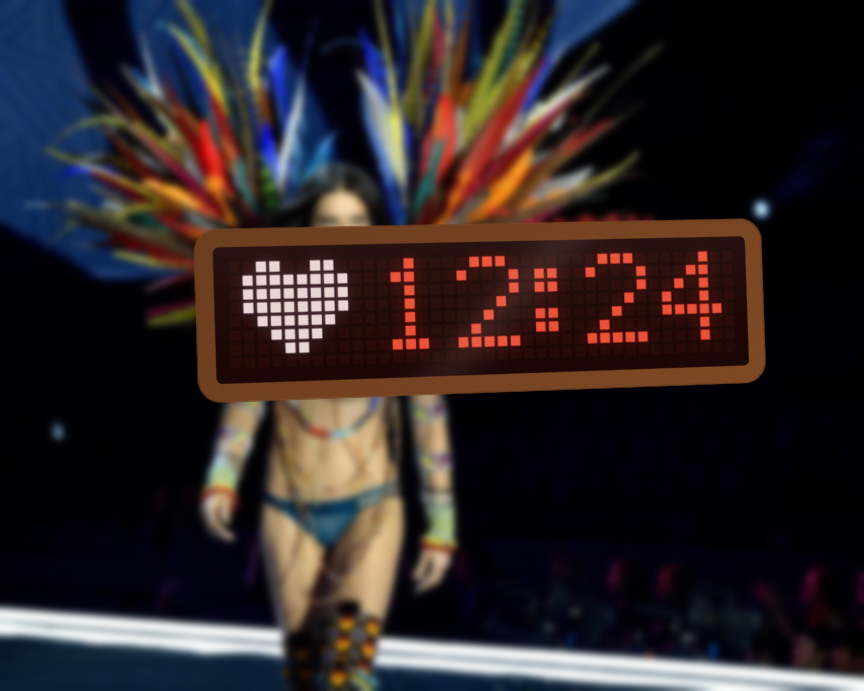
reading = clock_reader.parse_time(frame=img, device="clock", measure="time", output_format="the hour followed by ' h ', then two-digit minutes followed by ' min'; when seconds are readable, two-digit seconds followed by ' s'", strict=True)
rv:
12 h 24 min
